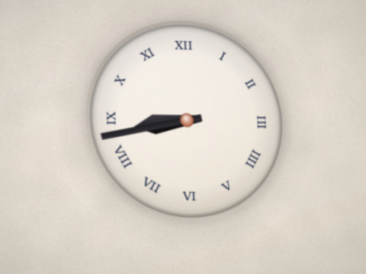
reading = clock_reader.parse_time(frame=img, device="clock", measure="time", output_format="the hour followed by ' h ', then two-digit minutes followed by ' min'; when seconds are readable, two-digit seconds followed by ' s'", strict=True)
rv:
8 h 43 min
